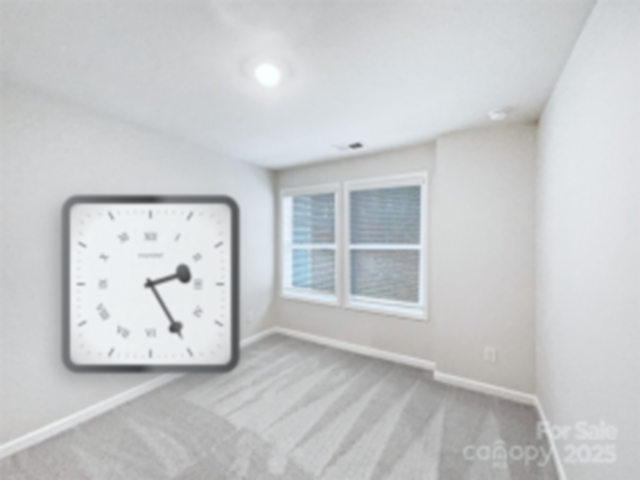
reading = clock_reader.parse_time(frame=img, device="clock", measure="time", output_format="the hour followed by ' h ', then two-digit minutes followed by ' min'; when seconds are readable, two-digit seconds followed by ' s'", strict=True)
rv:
2 h 25 min
